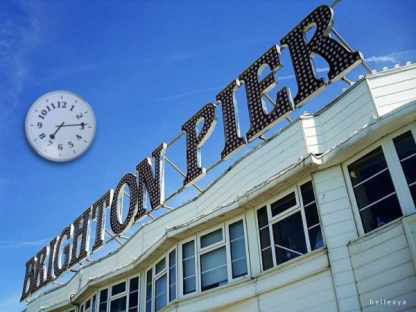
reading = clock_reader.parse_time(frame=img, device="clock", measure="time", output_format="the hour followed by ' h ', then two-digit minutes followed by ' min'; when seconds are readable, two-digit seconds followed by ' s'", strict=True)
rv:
7 h 14 min
